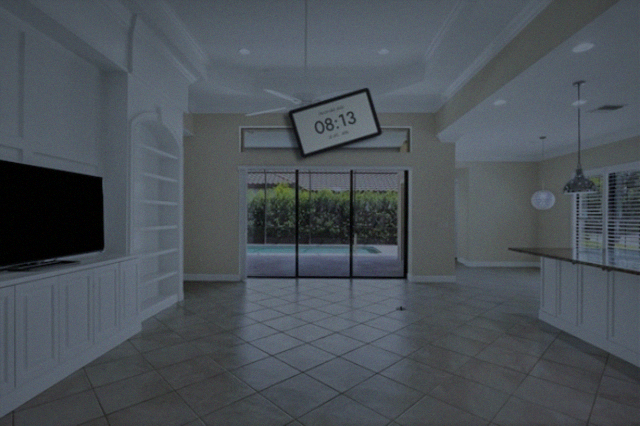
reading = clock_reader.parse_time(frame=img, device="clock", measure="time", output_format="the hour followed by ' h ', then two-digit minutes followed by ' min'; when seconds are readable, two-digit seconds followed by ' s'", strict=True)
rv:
8 h 13 min
